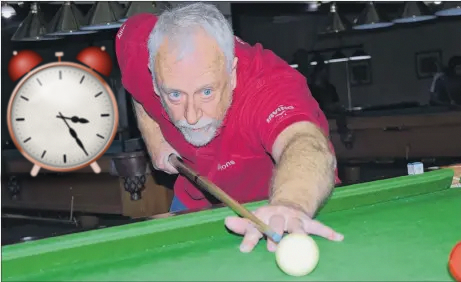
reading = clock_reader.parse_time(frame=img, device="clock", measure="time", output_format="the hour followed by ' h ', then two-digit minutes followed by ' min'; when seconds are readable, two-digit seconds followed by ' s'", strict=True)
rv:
3 h 25 min
